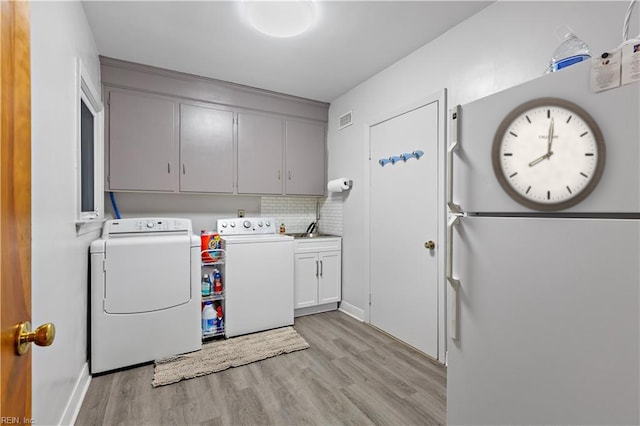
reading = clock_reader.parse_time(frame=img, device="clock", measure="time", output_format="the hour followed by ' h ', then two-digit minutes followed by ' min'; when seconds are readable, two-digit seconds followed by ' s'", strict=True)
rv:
8 h 01 min
